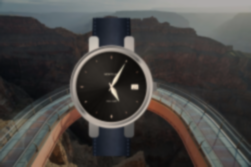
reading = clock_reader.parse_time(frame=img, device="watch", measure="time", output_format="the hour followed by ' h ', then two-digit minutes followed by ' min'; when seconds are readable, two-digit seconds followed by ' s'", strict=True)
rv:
5 h 05 min
